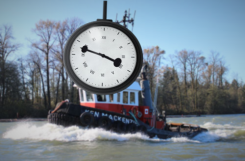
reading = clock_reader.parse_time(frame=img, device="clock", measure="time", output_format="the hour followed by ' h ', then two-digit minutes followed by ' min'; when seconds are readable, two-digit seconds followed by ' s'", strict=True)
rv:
3 h 48 min
